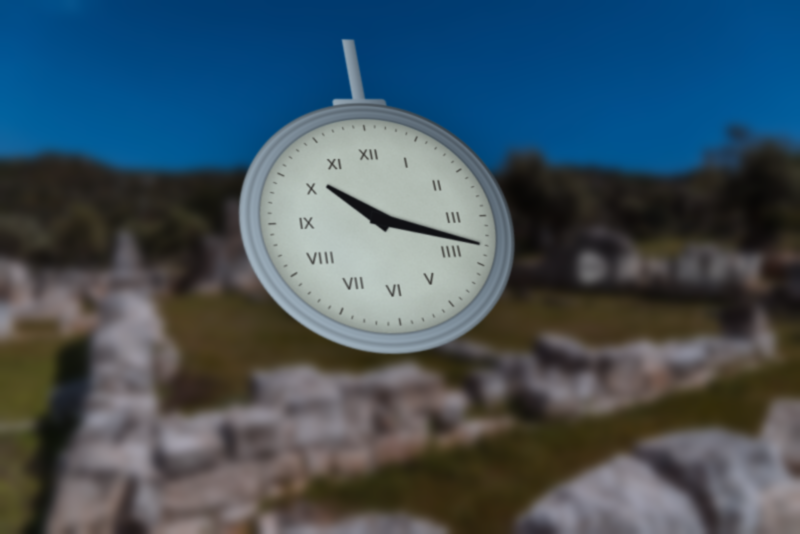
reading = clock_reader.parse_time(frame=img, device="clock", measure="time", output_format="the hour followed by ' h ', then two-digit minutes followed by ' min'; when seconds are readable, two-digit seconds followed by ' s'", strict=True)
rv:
10 h 18 min
